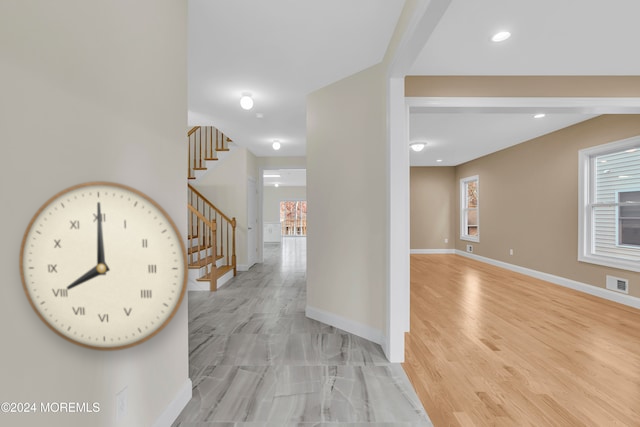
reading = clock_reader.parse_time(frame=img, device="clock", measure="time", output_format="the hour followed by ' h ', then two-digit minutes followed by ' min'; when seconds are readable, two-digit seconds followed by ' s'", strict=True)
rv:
8 h 00 min
